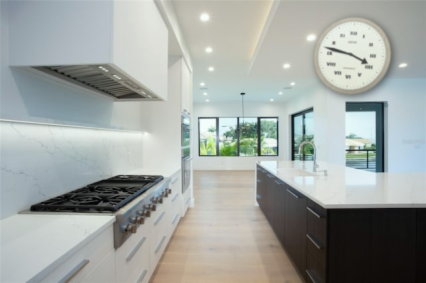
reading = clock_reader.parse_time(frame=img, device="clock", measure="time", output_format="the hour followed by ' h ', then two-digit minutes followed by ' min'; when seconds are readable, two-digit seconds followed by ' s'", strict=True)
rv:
3 h 47 min
